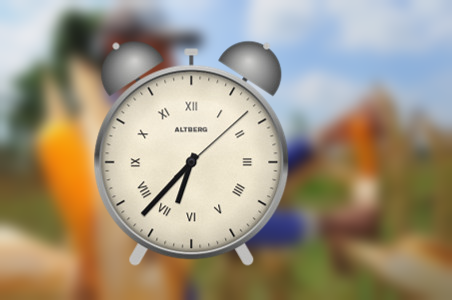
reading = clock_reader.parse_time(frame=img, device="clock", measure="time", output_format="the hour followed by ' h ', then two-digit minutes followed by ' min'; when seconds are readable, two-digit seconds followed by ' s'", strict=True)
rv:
6 h 37 min 08 s
